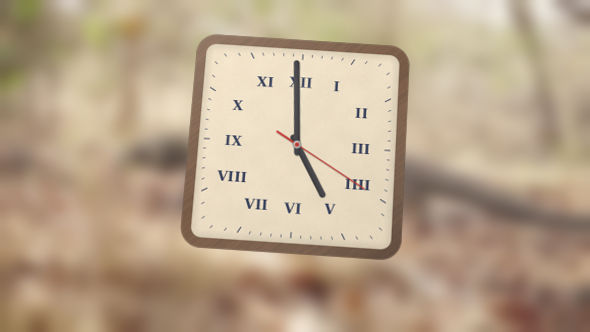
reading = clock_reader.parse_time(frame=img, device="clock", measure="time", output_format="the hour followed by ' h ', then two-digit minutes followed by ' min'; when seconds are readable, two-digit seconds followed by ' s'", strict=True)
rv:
4 h 59 min 20 s
